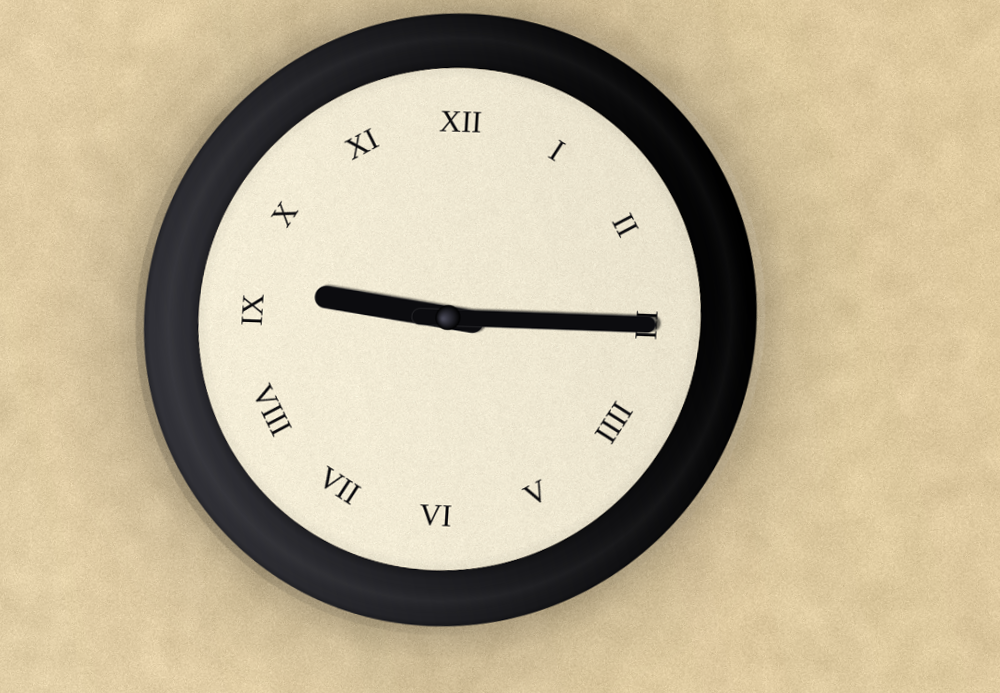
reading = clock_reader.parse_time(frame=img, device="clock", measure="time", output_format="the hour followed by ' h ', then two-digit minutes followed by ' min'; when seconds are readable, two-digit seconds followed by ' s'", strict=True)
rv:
9 h 15 min
